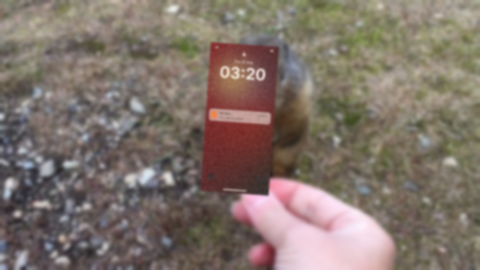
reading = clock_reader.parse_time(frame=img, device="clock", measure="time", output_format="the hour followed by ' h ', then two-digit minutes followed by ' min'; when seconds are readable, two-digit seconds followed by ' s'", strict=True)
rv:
3 h 20 min
